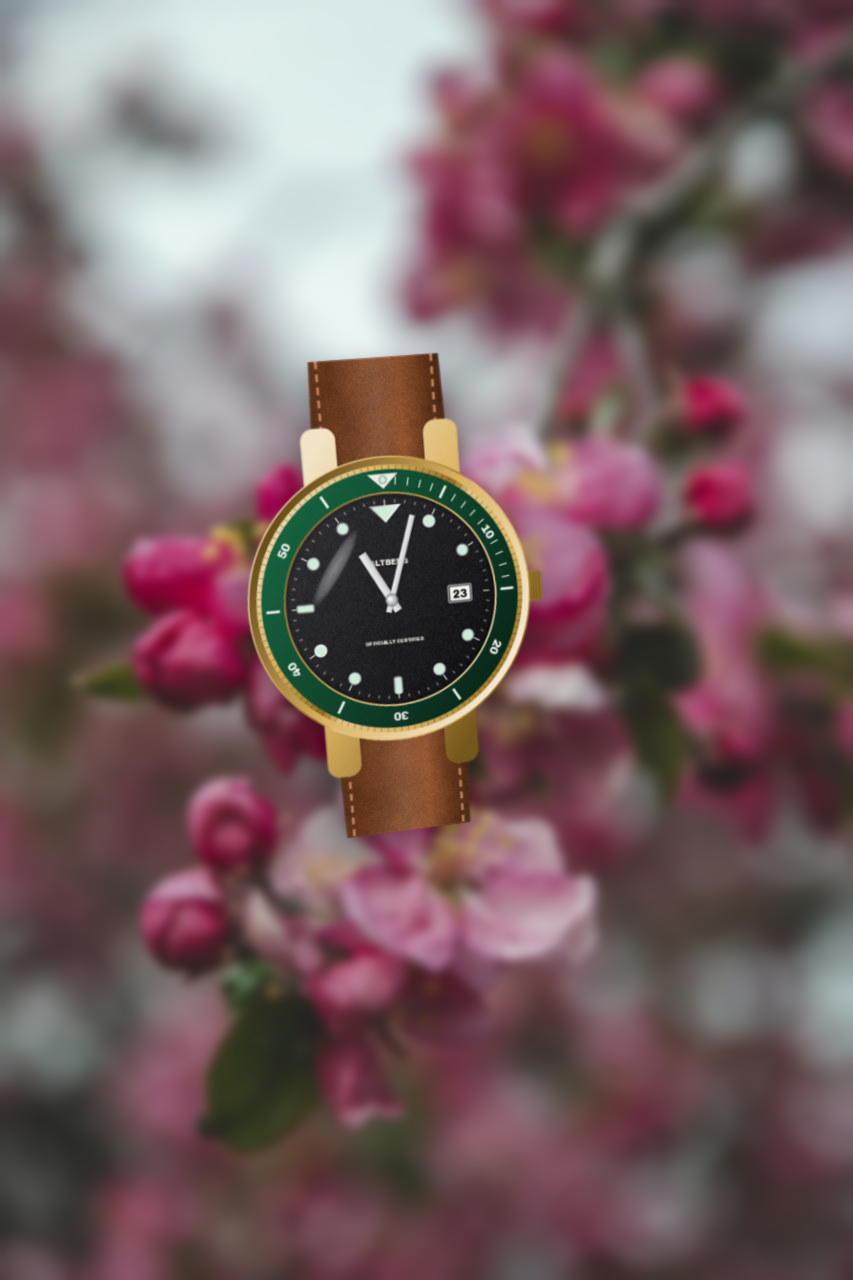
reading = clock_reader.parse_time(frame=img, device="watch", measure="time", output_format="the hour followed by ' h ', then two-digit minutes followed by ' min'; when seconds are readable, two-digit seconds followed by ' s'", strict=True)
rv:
11 h 03 min
